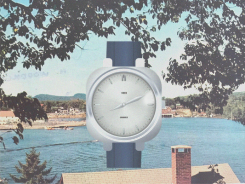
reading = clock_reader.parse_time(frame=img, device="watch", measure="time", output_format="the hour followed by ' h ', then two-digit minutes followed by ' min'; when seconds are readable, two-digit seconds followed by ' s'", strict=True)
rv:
8 h 11 min
